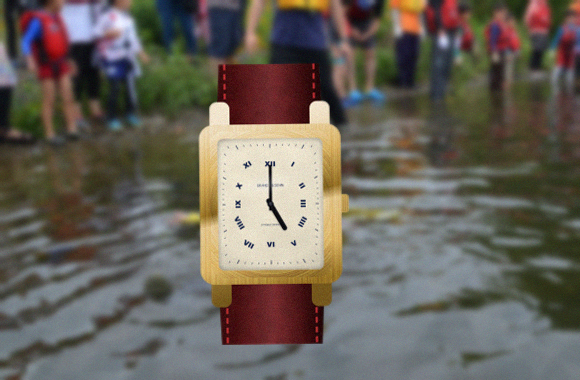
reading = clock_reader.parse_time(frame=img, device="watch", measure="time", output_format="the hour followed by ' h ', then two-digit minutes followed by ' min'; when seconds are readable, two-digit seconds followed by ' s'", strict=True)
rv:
5 h 00 min
